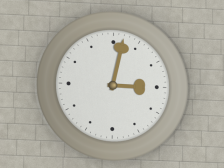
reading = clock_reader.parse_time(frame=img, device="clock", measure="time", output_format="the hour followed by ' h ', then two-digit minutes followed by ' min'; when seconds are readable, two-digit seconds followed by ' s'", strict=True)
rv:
3 h 02 min
